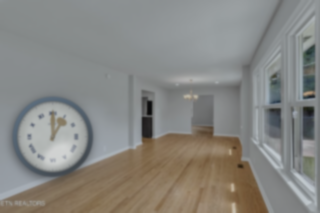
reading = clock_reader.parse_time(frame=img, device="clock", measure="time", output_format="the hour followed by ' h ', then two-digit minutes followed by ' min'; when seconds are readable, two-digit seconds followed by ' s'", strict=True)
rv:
1 h 00 min
